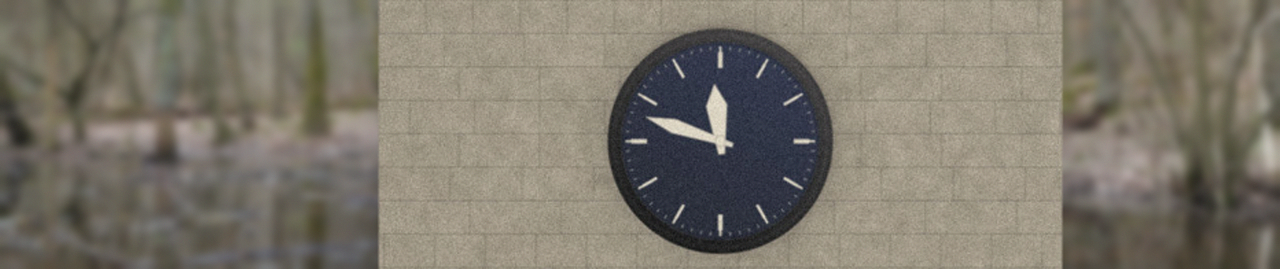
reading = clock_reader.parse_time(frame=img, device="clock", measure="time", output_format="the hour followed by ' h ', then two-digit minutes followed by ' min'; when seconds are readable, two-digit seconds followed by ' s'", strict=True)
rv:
11 h 48 min
